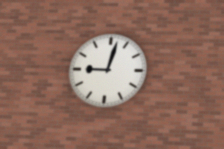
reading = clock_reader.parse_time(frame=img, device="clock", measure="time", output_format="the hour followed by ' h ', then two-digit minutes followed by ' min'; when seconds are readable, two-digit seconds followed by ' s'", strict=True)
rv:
9 h 02 min
